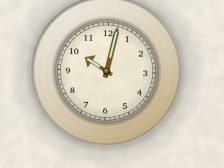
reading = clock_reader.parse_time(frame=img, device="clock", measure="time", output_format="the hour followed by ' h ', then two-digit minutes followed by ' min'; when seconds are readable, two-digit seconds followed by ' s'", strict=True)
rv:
10 h 02 min
